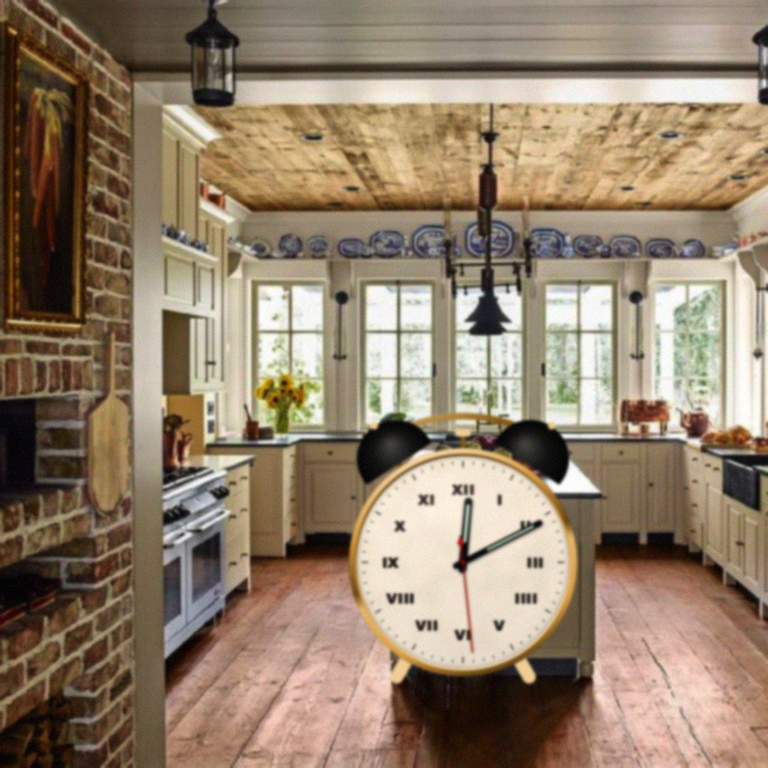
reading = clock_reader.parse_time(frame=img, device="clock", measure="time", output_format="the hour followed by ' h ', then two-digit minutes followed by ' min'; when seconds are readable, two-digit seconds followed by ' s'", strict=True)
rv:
12 h 10 min 29 s
